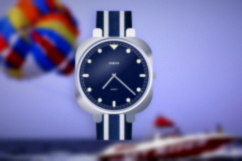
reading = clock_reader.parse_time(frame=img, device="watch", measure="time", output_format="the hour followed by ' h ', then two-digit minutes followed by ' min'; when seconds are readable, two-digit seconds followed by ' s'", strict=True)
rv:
7 h 22 min
